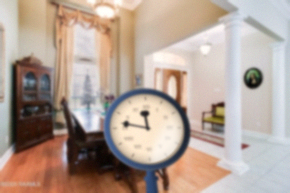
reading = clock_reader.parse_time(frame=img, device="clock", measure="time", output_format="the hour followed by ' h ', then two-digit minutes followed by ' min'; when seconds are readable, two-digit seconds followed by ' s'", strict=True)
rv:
11 h 47 min
